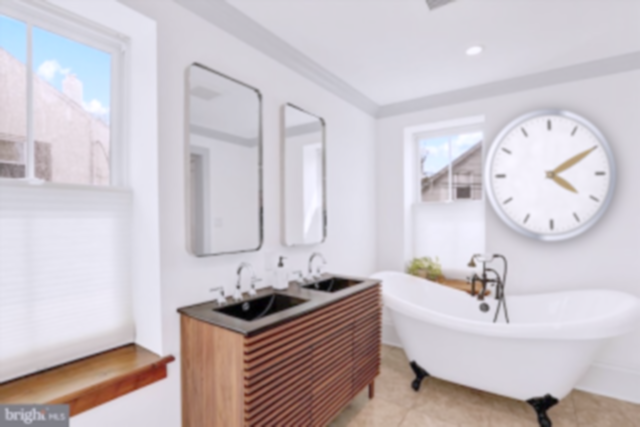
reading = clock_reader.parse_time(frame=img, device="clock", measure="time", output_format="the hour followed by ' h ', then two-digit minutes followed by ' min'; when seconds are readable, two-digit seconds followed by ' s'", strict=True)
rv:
4 h 10 min
